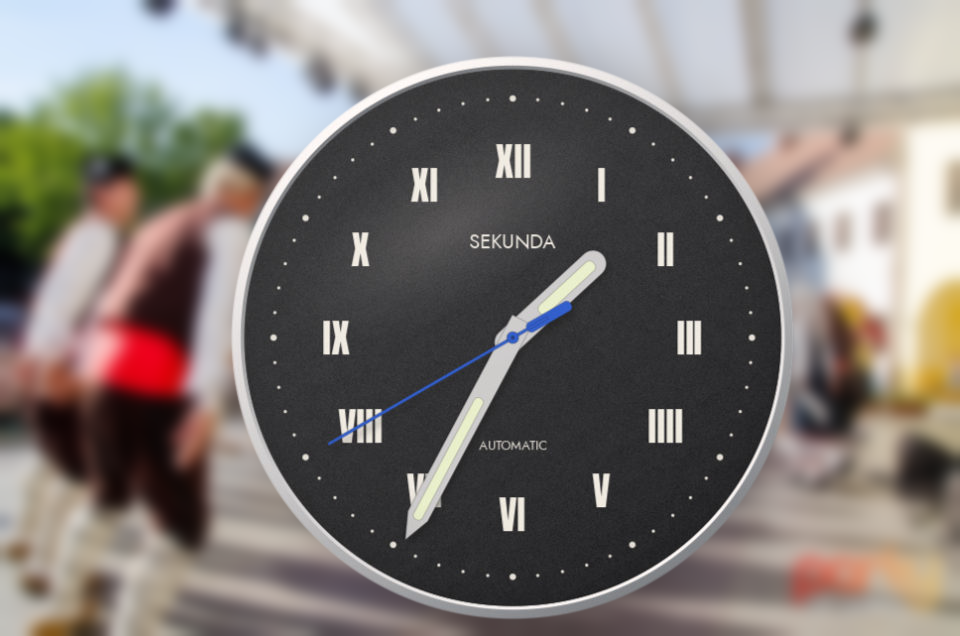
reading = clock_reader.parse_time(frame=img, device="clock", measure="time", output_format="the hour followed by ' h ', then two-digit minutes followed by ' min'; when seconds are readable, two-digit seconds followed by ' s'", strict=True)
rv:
1 h 34 min 40 s
